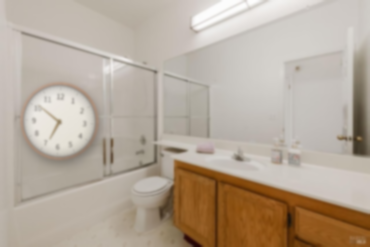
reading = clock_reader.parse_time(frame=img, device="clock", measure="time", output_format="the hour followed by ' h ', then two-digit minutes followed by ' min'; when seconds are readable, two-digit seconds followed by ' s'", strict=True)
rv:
6 h 51 min
